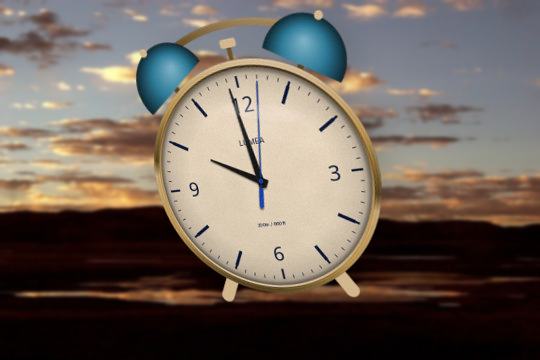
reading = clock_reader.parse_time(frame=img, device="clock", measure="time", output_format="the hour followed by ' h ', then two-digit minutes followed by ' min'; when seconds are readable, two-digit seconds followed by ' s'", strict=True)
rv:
9 h 59 min 02 s
